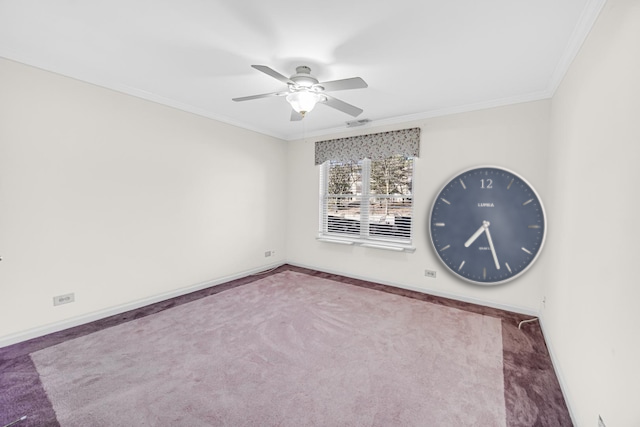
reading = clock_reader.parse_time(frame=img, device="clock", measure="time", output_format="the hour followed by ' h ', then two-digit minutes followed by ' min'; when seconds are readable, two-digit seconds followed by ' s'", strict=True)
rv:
7 h 27 min
